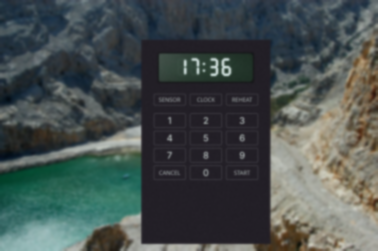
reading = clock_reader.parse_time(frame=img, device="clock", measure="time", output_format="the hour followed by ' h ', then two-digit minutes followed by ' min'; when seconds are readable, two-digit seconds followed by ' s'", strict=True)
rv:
17 h 36 min
